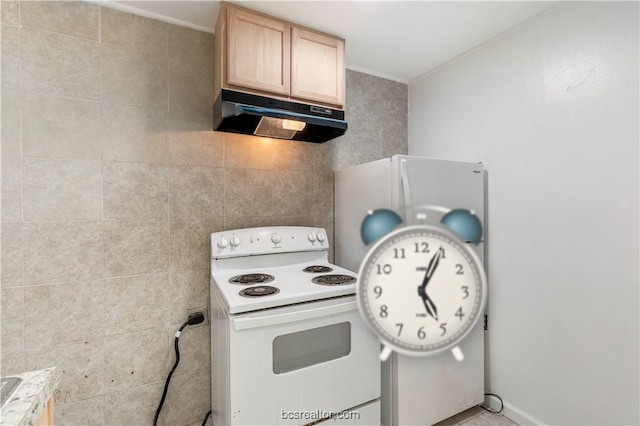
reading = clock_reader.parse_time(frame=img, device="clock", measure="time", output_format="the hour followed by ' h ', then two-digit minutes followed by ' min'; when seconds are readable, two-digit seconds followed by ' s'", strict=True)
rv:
5 h 04 min
